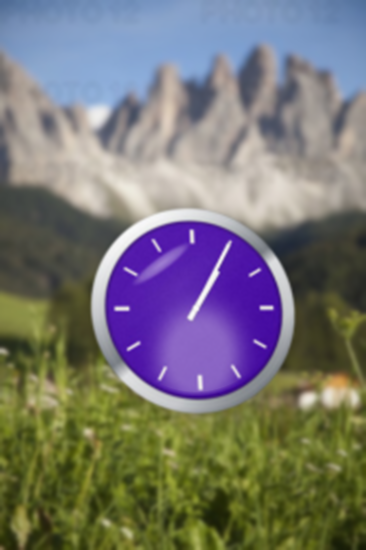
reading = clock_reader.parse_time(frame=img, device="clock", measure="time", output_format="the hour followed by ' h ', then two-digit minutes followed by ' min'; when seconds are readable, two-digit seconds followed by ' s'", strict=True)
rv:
1 h 05 min
